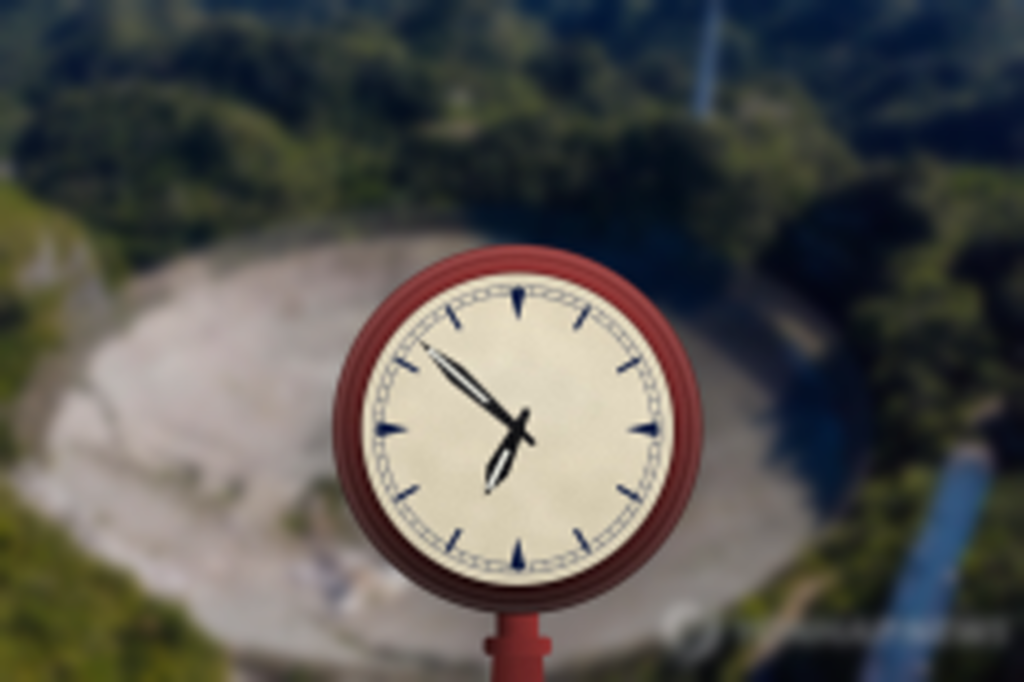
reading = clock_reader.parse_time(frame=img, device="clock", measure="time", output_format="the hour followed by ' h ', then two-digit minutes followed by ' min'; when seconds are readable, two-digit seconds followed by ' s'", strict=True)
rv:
6 h 52 min
